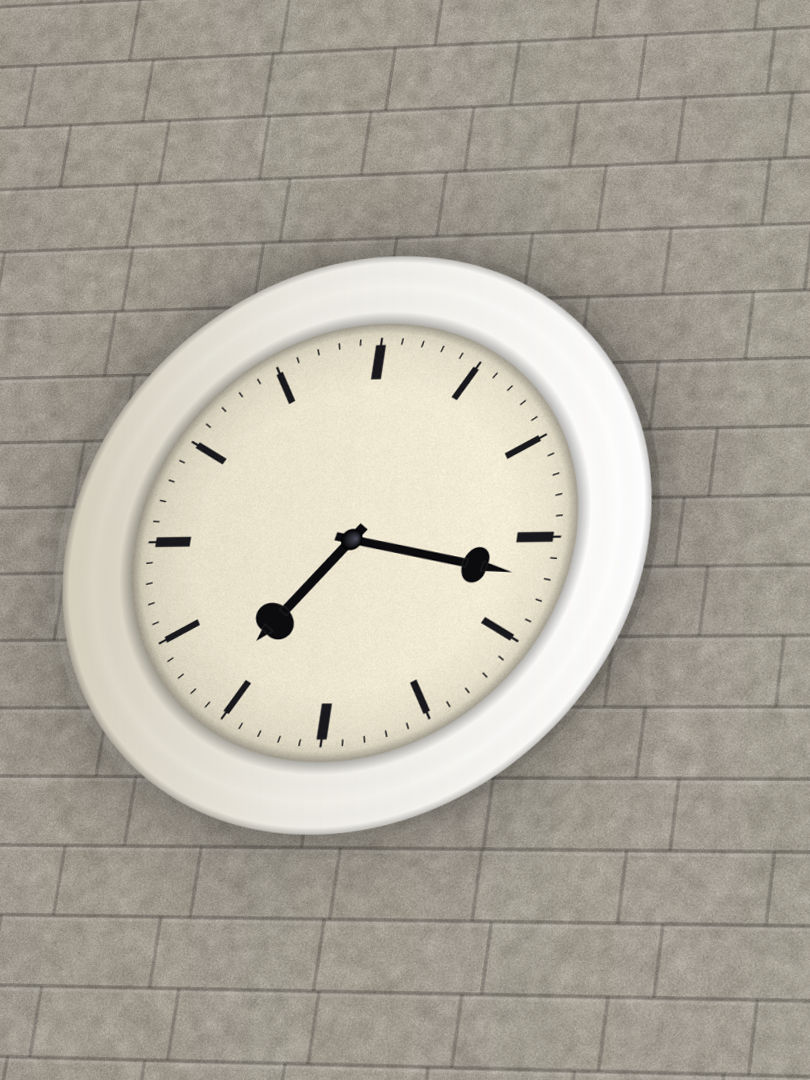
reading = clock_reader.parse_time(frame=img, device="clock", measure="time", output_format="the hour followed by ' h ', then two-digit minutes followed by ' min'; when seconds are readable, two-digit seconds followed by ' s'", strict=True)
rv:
7 h 17 min
